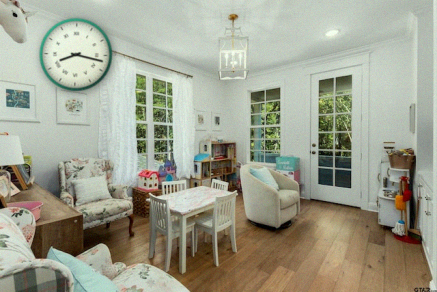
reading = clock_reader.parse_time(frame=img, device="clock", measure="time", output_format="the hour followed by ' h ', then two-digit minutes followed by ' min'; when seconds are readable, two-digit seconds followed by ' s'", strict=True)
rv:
8 h 17 min
